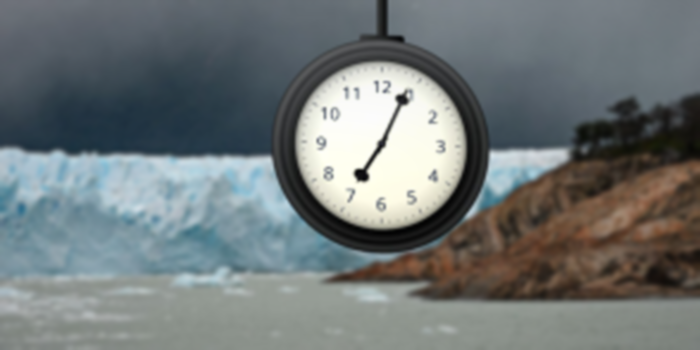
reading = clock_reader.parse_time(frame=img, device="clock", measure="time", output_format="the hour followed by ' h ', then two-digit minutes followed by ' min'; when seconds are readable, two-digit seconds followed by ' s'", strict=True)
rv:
7 h 04 min
